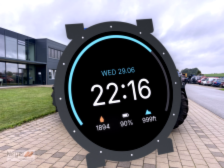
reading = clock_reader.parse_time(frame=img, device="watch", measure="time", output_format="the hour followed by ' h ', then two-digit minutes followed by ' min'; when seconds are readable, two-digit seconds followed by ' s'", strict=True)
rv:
22 h 16 min
